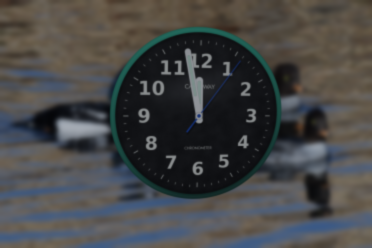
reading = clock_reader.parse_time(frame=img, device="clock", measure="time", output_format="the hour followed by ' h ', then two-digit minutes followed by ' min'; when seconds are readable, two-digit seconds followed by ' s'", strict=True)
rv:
11 h 58 min 06 s
